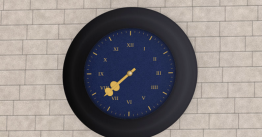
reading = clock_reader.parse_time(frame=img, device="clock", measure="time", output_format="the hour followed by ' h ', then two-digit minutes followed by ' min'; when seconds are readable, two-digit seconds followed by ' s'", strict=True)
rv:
7 h 38 min
